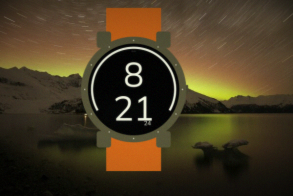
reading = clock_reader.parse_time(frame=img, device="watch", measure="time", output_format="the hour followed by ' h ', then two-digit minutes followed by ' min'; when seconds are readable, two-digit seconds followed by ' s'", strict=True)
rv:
8 h 21 min
